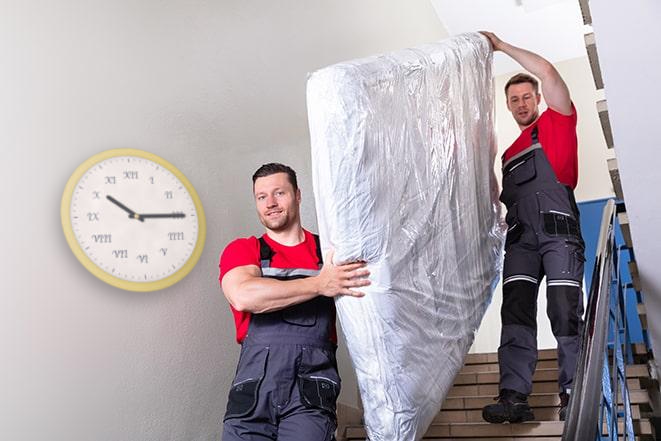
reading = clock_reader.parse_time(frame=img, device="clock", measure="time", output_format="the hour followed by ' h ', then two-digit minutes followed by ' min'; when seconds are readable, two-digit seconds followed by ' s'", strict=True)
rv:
10 h 15 min
